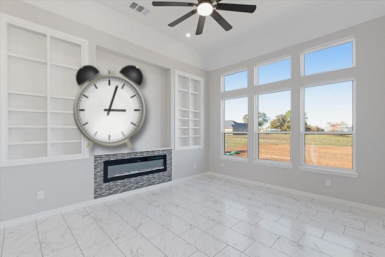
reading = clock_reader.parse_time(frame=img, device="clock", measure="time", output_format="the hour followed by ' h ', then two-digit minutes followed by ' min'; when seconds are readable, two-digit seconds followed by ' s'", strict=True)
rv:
3 h 03 min
